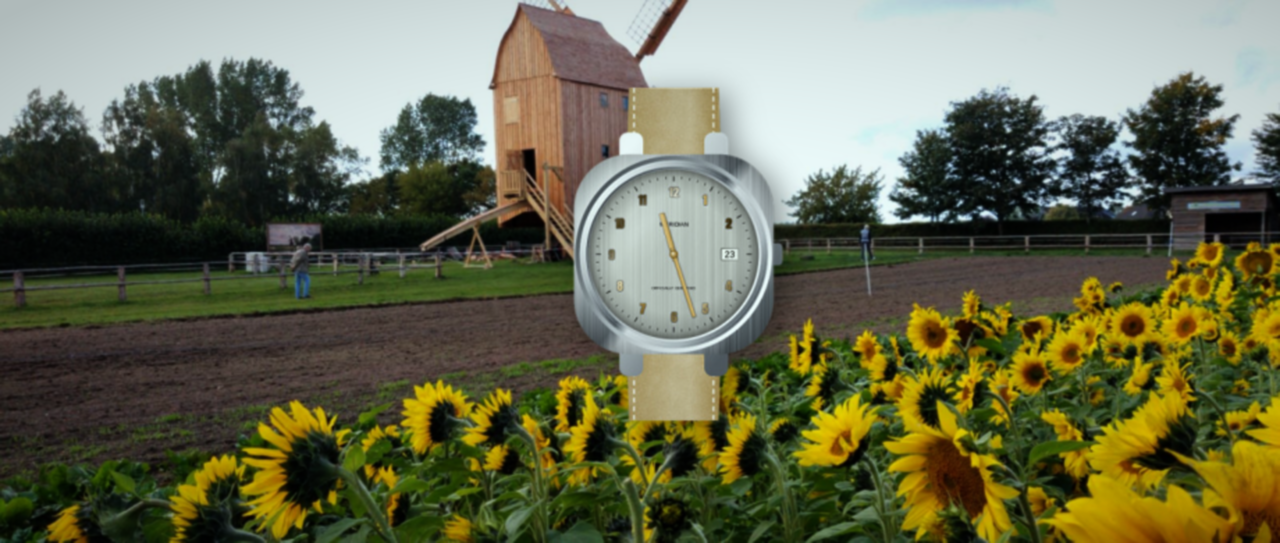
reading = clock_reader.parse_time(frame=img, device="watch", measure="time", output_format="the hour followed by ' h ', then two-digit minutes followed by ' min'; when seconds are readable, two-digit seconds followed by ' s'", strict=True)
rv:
11 h 27 min
